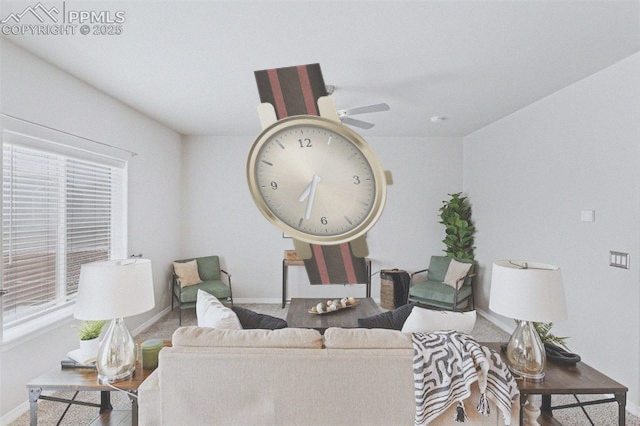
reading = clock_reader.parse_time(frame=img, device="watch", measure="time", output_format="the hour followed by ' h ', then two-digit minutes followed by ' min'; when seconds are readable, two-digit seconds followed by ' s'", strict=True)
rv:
7 h 34 min
